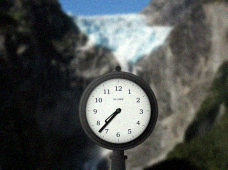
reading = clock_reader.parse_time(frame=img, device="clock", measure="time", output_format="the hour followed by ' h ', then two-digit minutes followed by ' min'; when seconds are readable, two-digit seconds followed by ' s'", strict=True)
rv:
7 h 37 min
